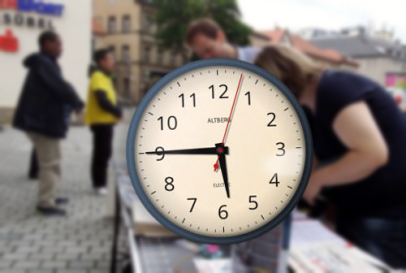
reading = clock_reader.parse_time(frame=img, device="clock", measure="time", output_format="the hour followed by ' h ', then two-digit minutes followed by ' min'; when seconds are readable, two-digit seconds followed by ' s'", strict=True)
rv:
5 h 45 min 03 s
